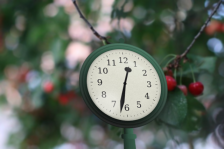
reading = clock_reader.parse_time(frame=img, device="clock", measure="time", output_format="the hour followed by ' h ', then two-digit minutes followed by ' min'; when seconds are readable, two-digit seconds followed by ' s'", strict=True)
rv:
12 h 32 min
